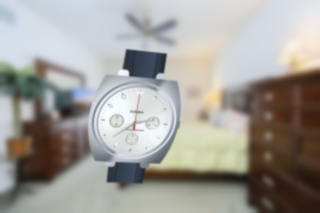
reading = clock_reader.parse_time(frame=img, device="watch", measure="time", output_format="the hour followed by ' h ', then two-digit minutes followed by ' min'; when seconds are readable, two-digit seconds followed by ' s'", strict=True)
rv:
2 h 38 min
